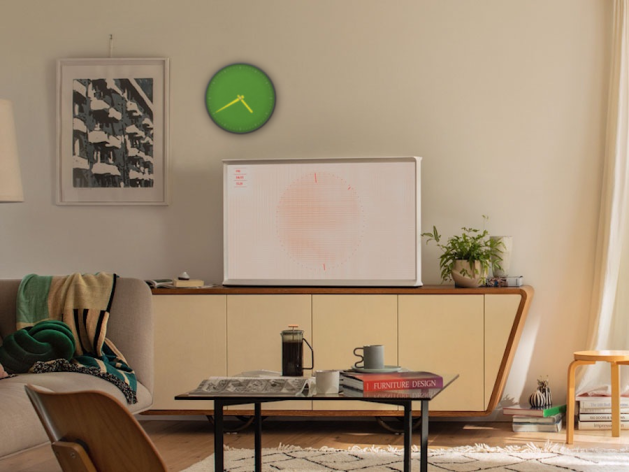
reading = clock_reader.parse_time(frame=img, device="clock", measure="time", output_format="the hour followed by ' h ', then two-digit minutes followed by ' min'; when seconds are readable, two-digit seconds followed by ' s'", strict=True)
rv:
4 h 40 min
